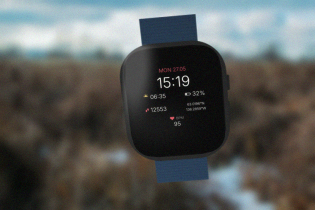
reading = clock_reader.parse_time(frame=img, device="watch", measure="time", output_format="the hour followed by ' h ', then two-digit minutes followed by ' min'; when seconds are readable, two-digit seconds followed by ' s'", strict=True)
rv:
15 h 19 min
